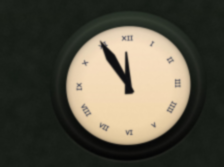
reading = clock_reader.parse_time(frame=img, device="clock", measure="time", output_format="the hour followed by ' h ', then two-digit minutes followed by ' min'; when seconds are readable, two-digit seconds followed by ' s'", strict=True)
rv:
11 h 55 min
